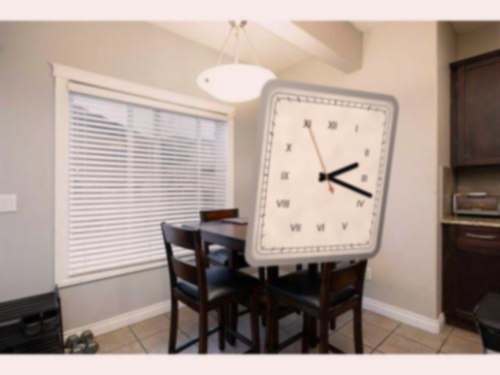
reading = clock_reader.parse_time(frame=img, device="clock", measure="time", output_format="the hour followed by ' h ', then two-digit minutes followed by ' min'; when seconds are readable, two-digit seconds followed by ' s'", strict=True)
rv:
2 h 17 min 55 s
